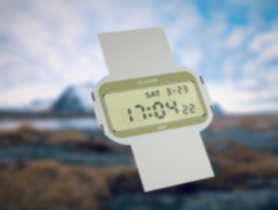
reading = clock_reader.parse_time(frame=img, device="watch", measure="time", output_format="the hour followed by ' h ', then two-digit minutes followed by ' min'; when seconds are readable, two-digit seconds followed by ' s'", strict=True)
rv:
17 h 04 min
